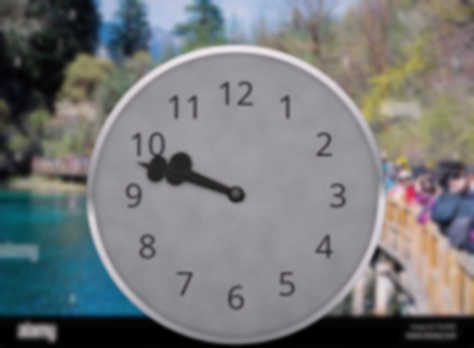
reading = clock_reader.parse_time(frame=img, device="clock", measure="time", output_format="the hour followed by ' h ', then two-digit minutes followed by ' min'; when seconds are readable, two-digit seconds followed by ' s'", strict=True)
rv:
9 h 48 min
